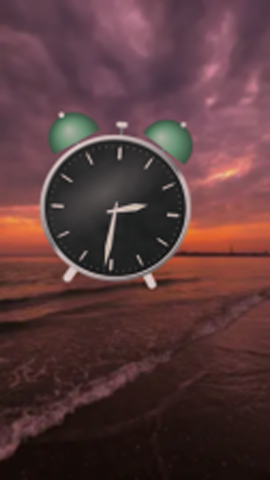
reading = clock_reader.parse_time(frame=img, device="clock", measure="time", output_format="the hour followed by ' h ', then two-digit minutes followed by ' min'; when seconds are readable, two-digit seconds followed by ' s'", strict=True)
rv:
2 h 31 min
